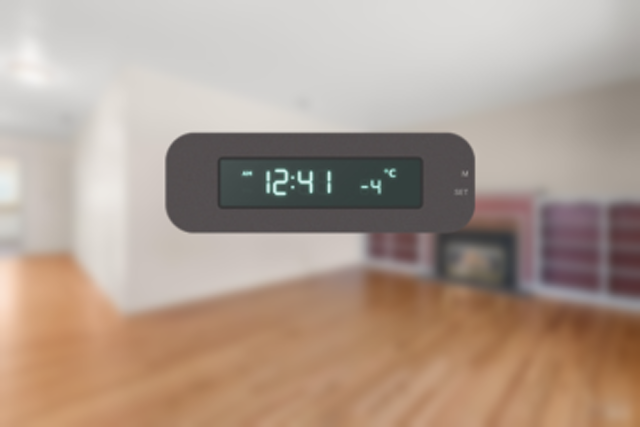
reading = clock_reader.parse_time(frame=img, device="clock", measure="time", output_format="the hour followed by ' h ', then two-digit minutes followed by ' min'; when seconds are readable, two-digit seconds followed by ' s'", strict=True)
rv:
12 h 41 min
